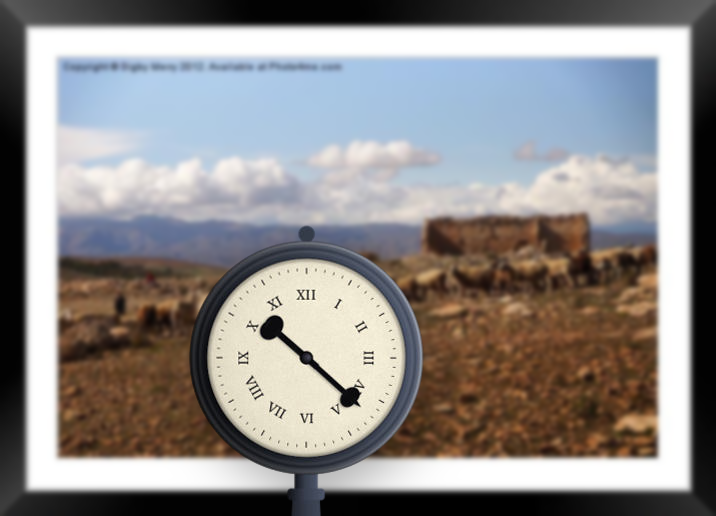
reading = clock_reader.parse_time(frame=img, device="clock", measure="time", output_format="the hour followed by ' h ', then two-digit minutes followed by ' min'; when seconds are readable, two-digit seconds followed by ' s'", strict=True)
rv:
10 h 22 min
